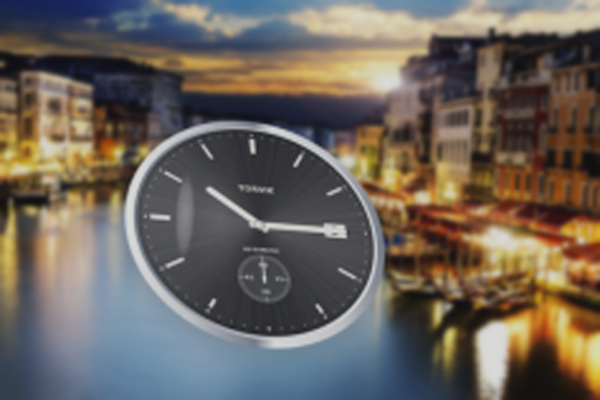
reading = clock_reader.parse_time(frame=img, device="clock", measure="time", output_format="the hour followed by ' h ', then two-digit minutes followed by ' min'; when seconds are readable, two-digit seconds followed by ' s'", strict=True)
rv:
10 h 15 min
